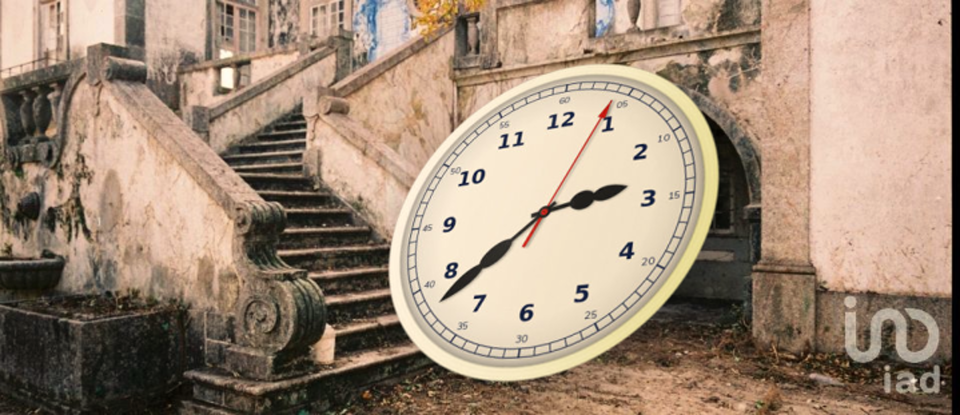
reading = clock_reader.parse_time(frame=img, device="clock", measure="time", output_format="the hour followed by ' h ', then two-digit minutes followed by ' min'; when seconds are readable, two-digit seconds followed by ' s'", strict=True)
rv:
2 h 38 min 04 s
